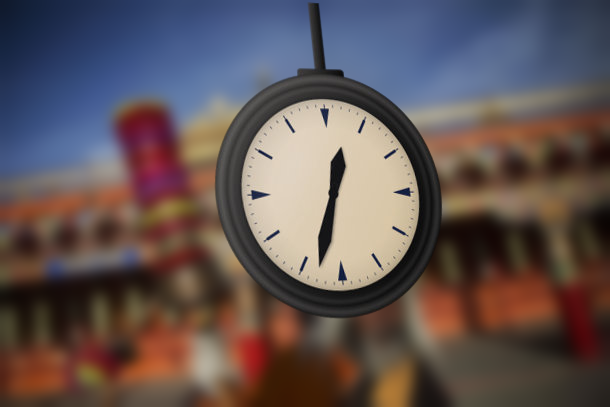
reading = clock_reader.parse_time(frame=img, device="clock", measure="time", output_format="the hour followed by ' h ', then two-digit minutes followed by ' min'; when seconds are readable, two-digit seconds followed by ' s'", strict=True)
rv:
12 h 33 min
